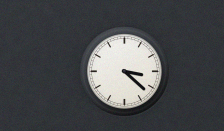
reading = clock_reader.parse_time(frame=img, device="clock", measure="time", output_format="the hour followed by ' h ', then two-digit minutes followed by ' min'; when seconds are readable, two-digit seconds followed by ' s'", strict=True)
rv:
3 h 22 min
